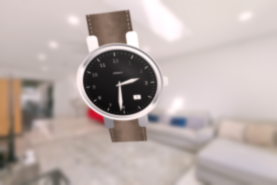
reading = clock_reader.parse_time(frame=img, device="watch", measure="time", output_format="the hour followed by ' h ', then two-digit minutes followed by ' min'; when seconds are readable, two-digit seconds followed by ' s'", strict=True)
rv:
2 h 31 min
